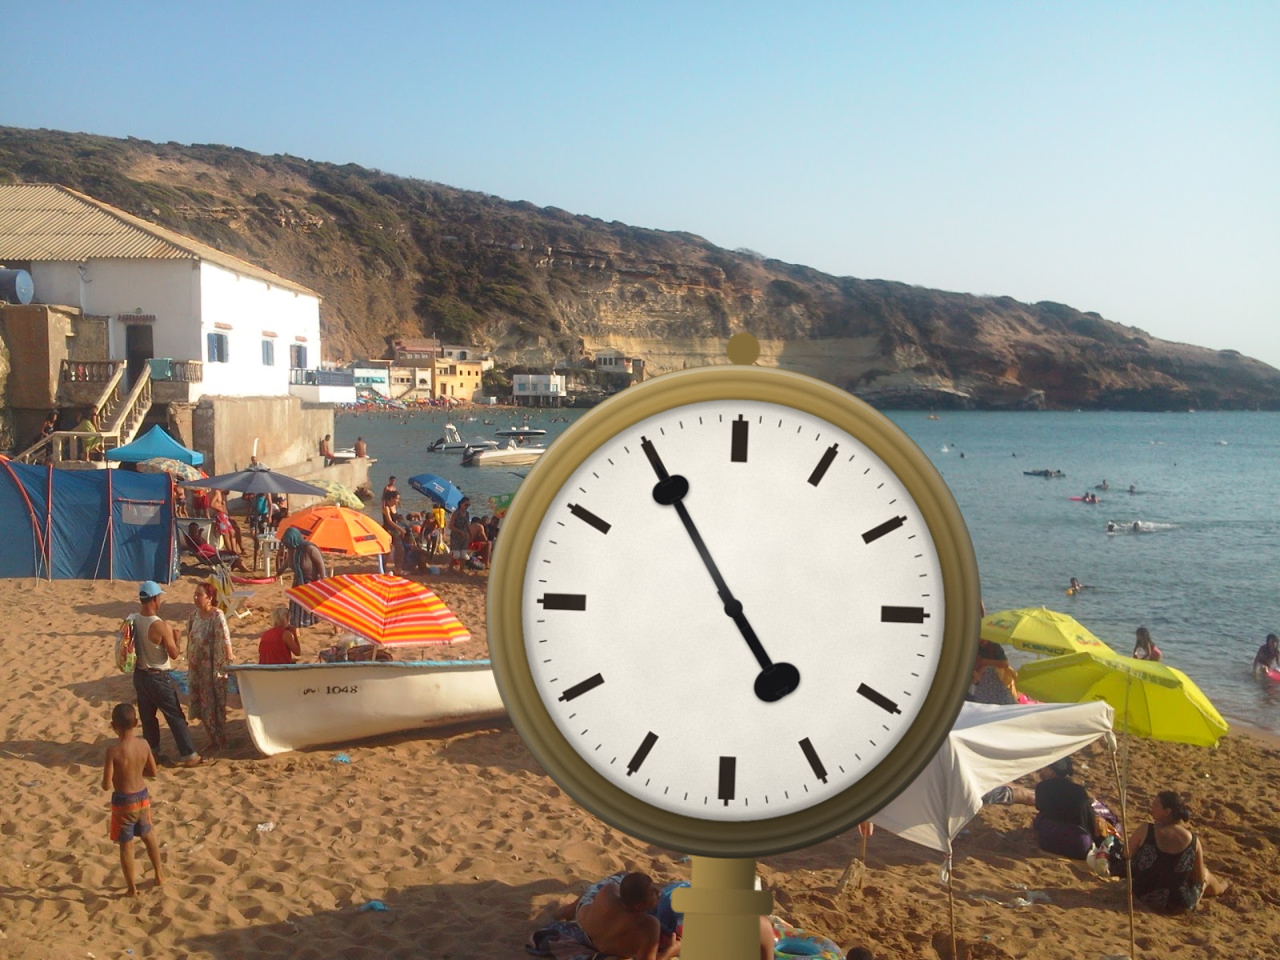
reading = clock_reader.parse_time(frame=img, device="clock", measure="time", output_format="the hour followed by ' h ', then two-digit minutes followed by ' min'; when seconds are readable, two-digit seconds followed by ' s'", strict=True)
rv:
4 h 55 min
